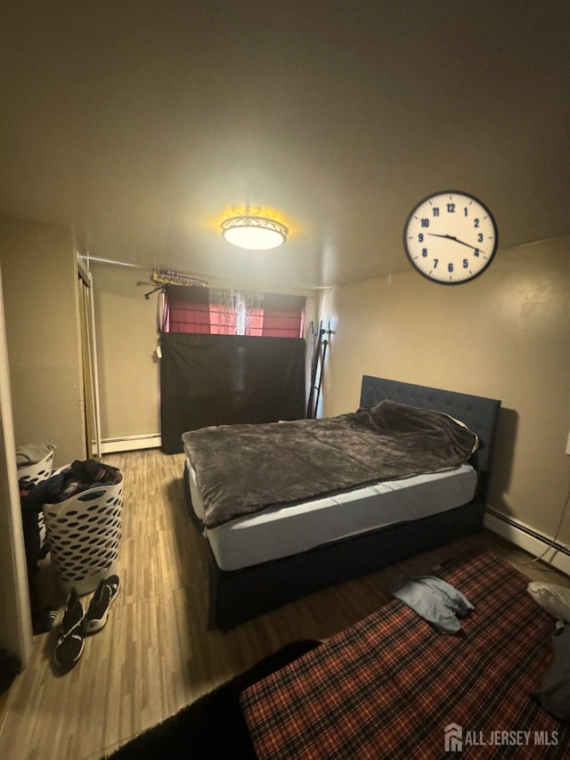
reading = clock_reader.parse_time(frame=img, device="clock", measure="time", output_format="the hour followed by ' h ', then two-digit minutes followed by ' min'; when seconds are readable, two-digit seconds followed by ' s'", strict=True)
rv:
9 h 19 min
